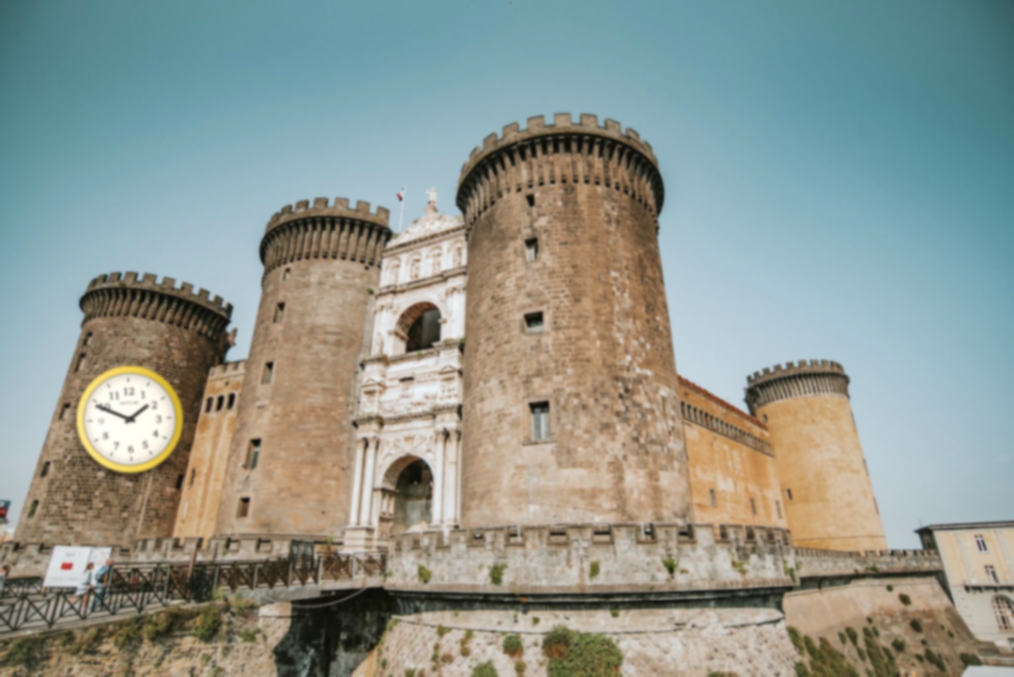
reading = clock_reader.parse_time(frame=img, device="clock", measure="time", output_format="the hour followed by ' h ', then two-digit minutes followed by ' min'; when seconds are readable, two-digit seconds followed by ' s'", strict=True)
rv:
1 h 49 min
